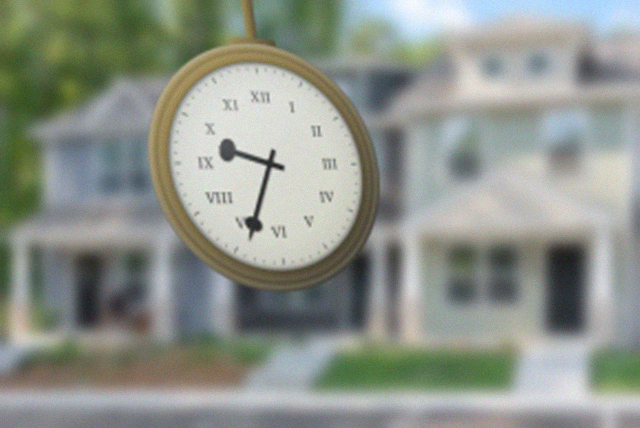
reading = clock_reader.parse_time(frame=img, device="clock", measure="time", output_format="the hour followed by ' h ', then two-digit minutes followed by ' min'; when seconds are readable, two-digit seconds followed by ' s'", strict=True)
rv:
9 h 34 min
